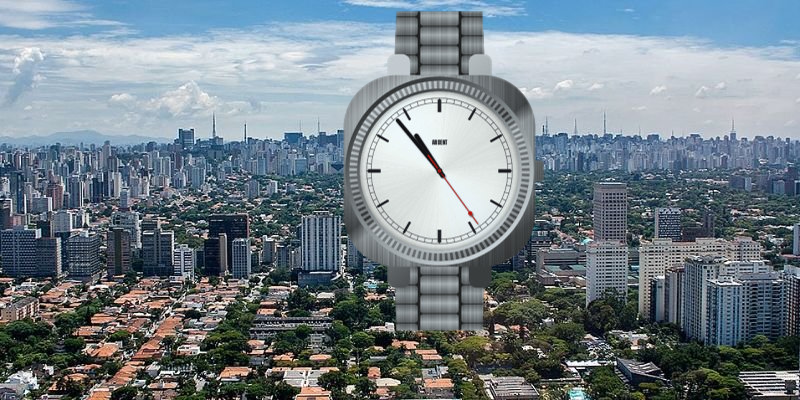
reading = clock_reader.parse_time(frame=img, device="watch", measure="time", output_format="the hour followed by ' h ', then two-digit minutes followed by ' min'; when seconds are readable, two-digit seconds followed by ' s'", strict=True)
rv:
10 h 53 min 24 s
